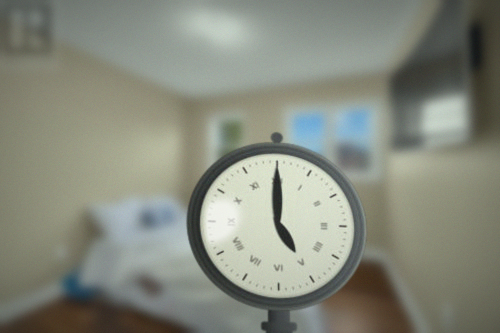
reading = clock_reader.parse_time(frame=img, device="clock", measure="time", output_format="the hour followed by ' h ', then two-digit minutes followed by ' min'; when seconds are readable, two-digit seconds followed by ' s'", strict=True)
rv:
5 h 00 min
